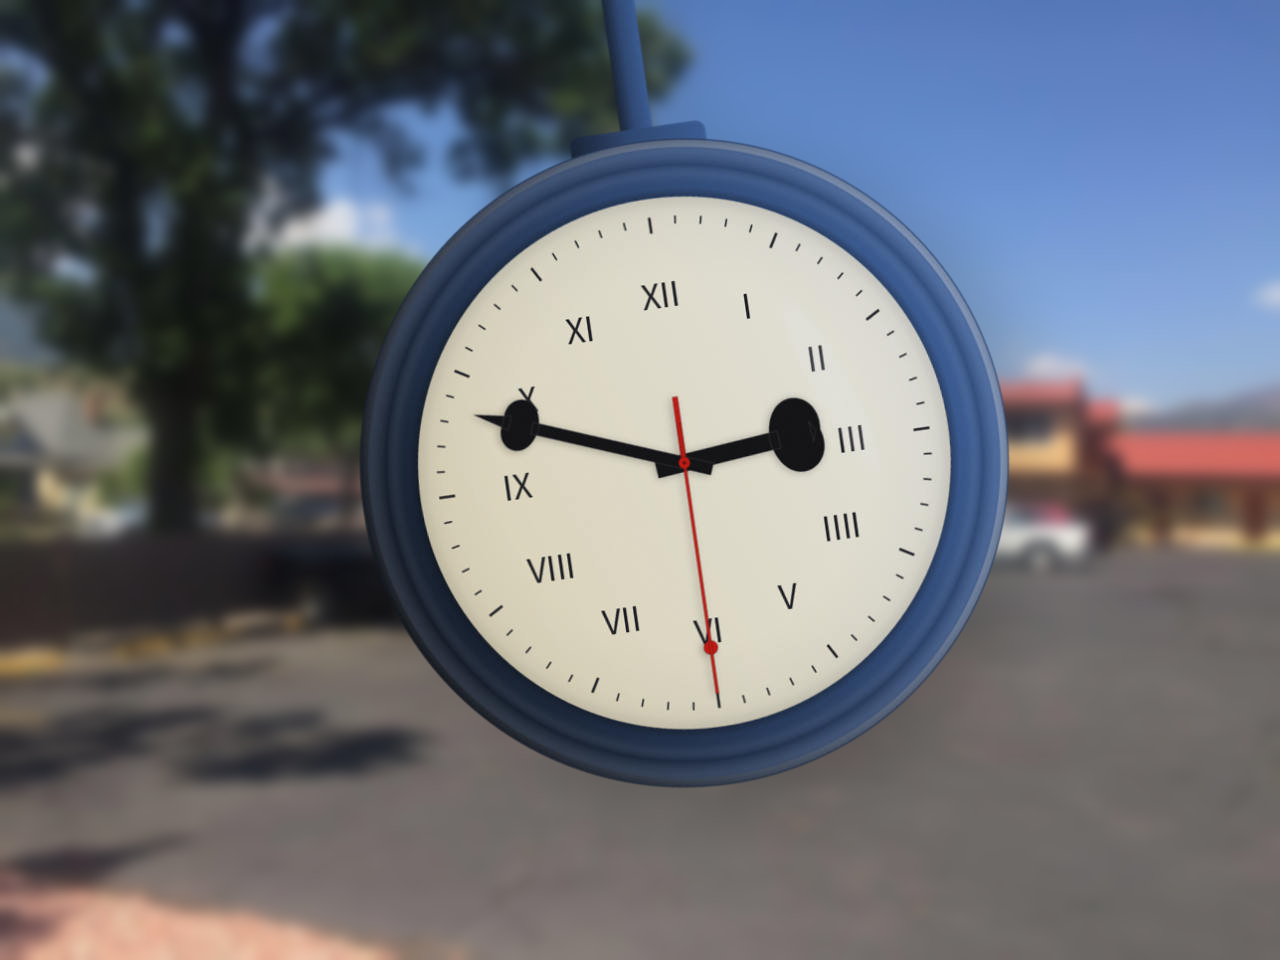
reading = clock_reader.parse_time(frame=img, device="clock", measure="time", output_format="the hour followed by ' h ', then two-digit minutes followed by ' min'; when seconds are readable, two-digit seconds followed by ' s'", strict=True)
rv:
2 h 48 min 30 s
